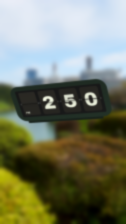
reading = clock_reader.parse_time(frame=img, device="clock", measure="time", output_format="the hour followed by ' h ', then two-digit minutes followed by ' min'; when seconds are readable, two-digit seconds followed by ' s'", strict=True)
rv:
2 h 50 min
